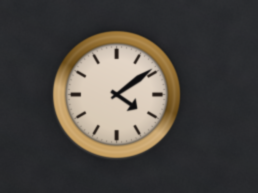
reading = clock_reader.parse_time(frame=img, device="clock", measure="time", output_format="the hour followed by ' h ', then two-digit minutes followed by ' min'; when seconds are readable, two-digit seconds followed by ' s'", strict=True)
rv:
4 h 09 min
